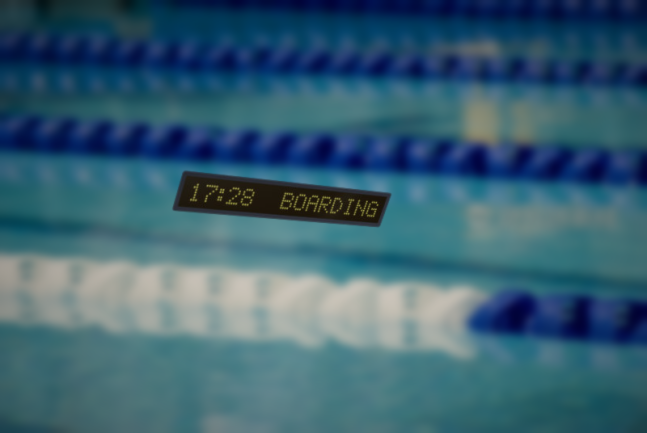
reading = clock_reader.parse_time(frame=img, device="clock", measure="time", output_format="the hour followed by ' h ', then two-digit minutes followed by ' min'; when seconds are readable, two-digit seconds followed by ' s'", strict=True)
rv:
17 h 28 min
